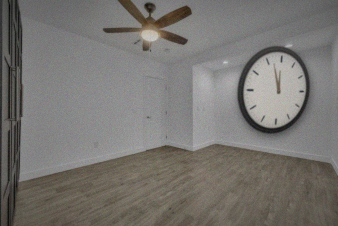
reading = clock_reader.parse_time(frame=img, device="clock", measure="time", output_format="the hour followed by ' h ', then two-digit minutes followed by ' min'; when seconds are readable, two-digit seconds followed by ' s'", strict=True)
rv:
11 h 57 min
